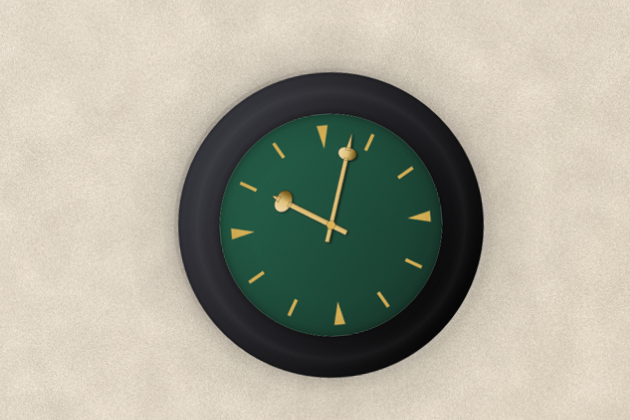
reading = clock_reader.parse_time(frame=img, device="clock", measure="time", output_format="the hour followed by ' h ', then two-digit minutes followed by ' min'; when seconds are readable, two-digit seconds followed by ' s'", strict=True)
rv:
10 h 03 min
